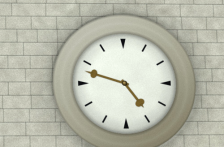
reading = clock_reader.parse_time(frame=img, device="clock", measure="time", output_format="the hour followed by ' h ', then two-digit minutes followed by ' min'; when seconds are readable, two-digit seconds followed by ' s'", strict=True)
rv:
4 h 48 min
